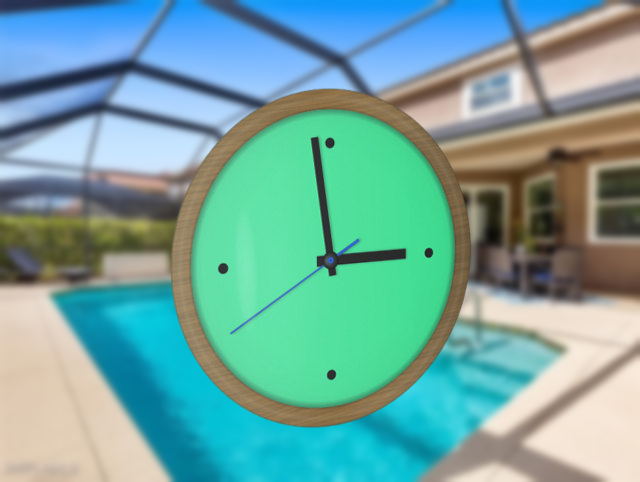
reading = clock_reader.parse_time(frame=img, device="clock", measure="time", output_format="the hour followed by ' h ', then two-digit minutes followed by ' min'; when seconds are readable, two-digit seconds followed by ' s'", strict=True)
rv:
2 h 58 min 40 s
